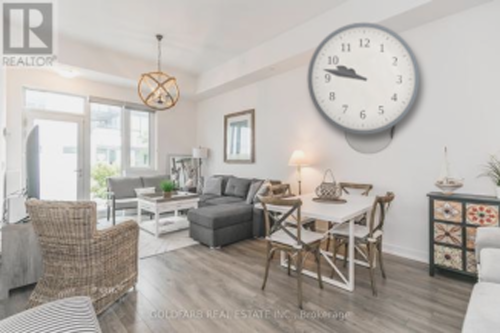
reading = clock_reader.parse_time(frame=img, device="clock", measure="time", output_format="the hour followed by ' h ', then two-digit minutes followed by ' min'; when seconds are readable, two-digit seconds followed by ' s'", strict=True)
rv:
9 h 47 min
